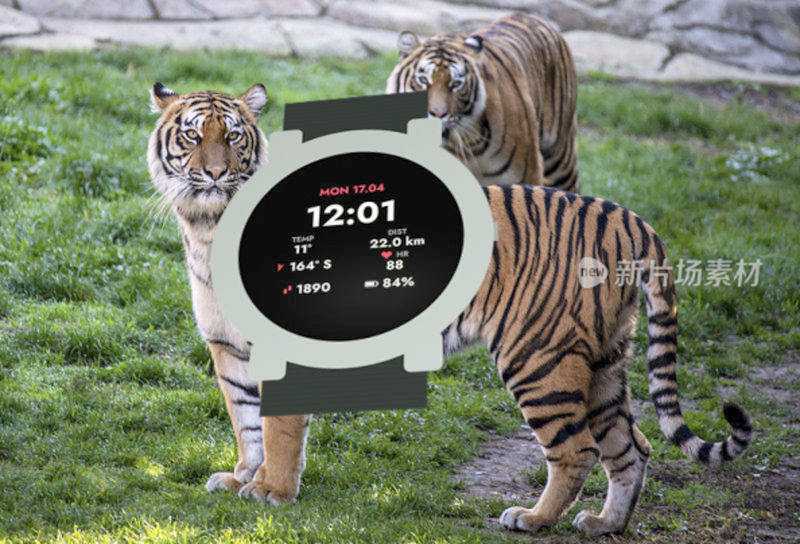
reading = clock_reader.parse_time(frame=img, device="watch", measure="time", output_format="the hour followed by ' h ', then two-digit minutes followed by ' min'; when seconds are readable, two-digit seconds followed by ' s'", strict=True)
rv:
12 h 01 min
